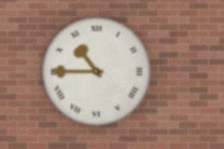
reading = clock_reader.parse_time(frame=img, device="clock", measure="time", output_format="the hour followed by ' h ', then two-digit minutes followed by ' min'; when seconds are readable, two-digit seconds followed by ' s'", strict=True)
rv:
10 h 45 min
